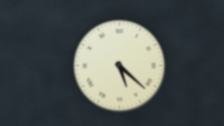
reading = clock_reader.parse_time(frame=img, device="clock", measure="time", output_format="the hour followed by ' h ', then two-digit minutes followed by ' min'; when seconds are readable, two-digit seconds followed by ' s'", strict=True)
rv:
5 h 22 min
